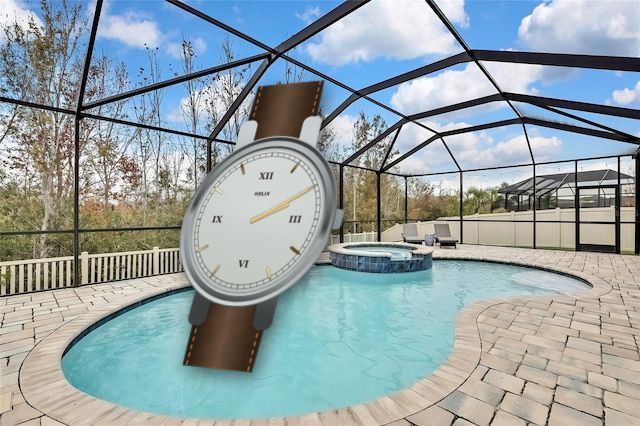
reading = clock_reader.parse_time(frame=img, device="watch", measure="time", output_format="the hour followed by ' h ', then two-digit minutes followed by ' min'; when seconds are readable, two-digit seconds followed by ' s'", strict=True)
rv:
2 h 10 min
